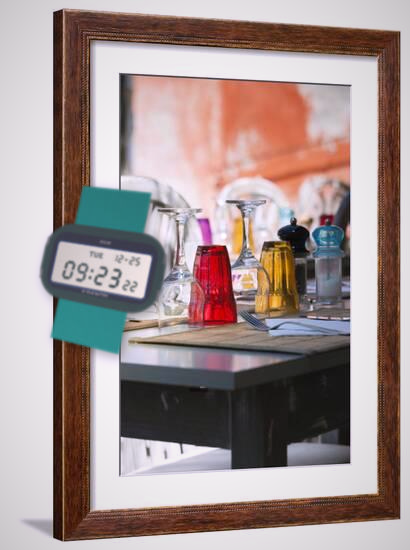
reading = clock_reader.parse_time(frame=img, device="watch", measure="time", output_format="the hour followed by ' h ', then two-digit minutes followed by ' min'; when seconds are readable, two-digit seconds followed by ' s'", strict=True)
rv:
9 h 23 min
